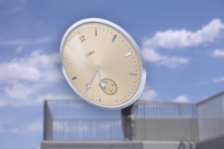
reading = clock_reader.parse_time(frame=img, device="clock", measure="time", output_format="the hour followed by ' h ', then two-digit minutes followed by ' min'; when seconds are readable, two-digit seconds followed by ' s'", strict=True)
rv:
6 h 40 min
